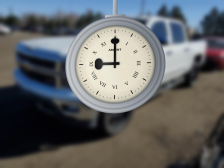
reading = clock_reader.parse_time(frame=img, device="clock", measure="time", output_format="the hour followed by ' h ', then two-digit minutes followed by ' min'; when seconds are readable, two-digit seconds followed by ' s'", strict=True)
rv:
9 h 00 min
